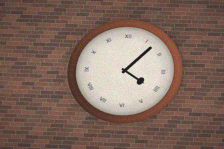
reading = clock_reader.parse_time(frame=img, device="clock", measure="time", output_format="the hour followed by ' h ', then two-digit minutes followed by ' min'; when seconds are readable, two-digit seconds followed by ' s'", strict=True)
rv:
4 h 07 min
